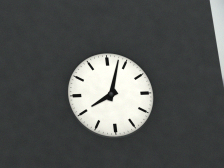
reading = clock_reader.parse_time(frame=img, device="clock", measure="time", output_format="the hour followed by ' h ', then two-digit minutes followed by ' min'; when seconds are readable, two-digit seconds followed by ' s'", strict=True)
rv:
8 h 03 min
